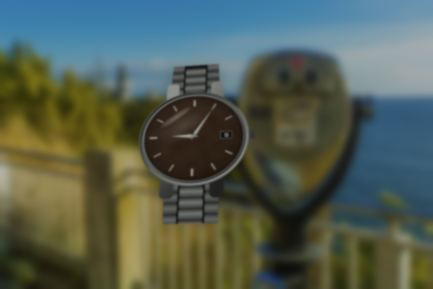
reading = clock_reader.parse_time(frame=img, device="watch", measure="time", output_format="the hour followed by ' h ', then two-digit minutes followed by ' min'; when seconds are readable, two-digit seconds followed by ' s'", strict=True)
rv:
9 h 05 min
